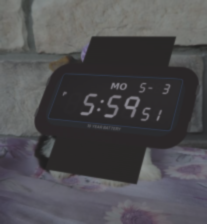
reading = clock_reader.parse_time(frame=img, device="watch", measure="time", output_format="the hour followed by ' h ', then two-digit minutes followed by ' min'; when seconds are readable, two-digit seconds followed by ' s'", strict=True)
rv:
5 h 59 min 51 s
